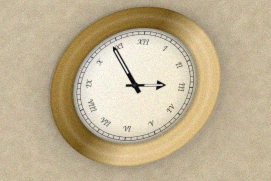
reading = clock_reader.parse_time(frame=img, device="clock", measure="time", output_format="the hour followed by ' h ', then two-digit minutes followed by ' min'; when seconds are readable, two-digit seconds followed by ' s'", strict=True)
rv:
2 h 54 min
